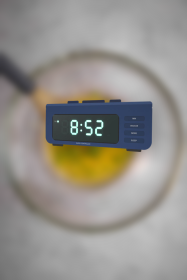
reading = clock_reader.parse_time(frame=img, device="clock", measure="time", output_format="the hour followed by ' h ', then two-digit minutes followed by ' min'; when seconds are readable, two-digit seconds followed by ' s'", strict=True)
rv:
8 h 52 min
